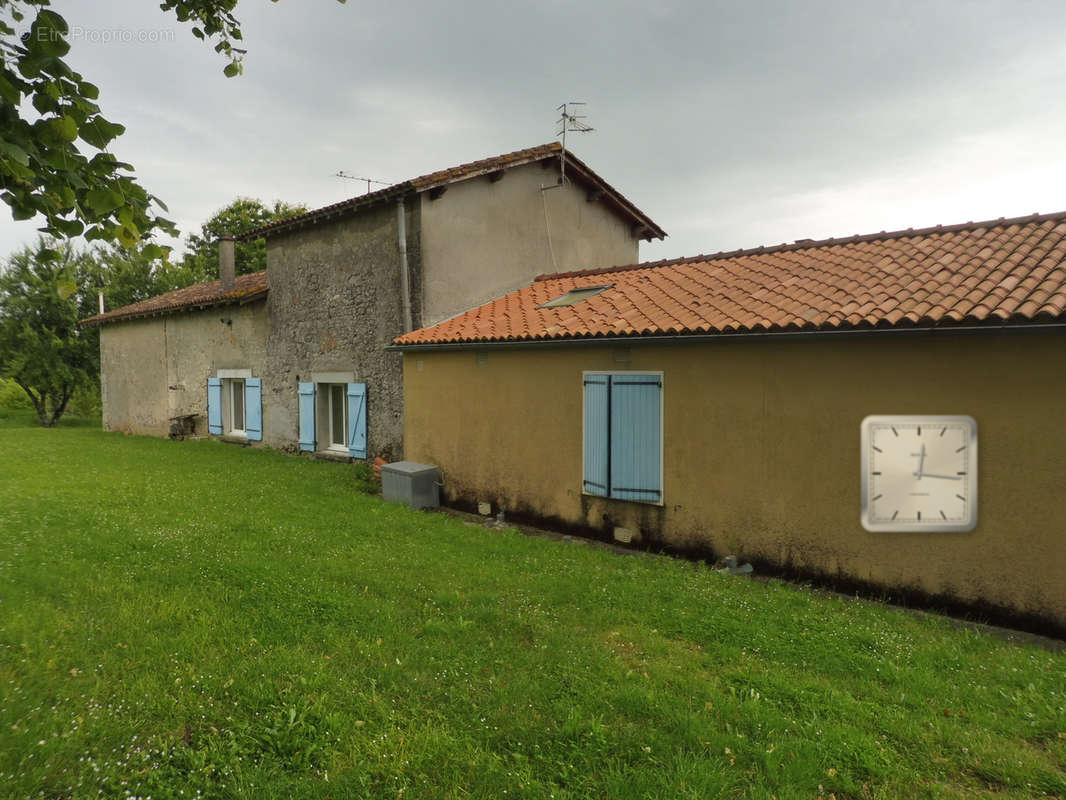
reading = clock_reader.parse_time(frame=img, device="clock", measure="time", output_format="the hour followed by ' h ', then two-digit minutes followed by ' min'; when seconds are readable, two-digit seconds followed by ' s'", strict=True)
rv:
12 h 16 min
